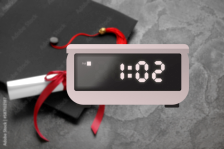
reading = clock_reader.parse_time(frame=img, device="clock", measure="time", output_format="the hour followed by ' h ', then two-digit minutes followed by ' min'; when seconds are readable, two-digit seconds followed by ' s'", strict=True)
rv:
1 h 02 min
